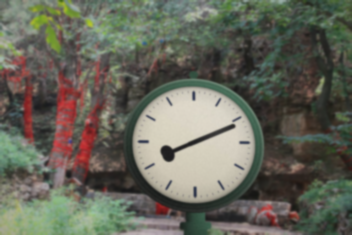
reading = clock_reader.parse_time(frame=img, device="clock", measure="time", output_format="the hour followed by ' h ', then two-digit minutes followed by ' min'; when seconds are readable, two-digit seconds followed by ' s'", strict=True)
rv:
8 h 11 min
